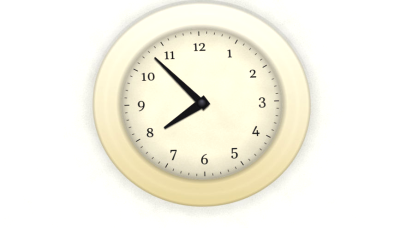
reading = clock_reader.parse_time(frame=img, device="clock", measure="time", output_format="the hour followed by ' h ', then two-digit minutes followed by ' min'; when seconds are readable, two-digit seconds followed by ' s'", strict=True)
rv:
7 h 53 min
